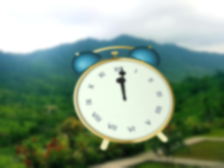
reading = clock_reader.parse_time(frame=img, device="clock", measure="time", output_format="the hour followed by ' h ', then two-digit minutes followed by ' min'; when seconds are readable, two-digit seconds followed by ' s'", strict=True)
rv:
12 h 01 min
